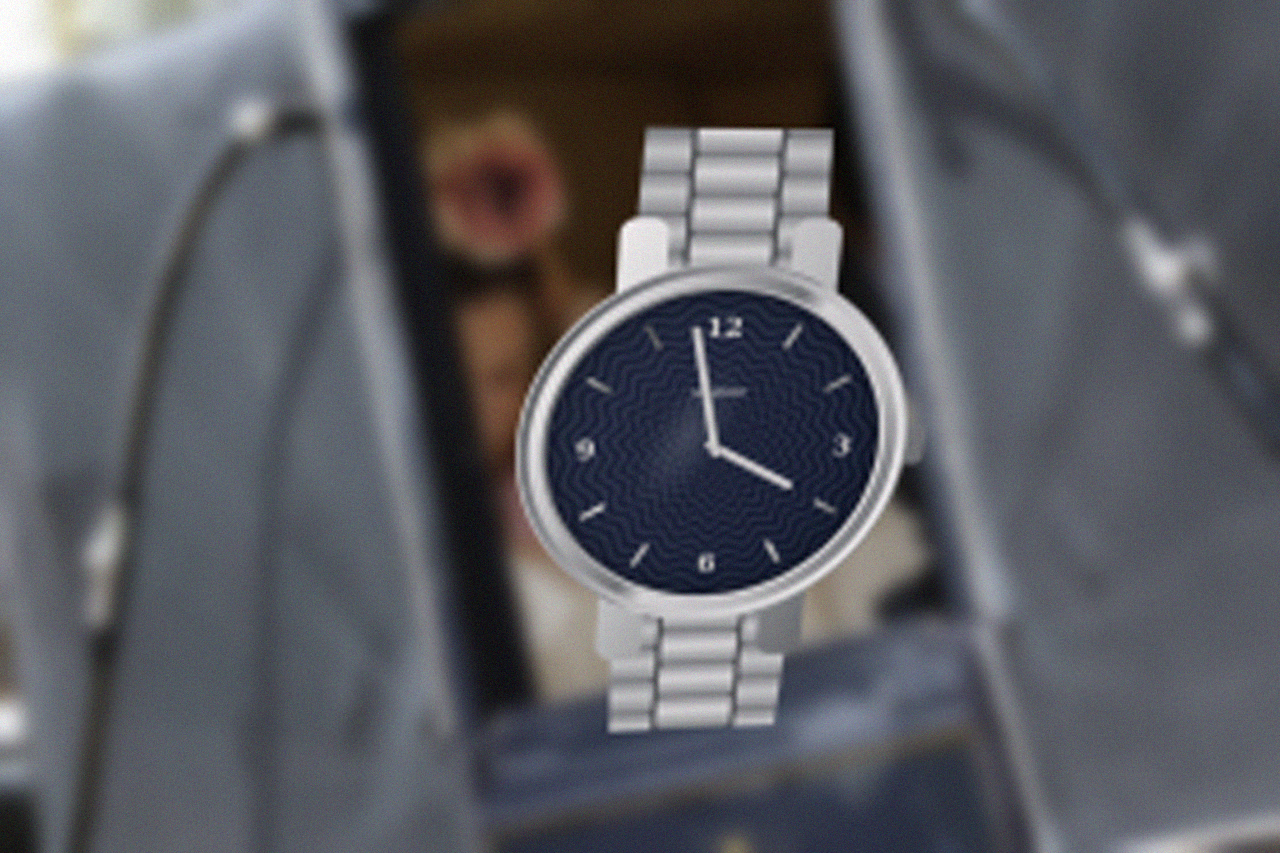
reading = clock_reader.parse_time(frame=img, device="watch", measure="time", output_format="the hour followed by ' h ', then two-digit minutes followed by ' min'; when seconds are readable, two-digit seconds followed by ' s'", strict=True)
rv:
3 h 58 min
